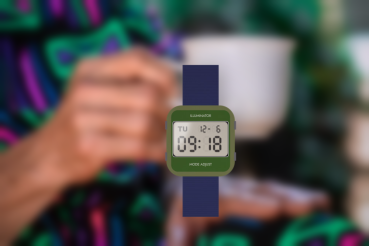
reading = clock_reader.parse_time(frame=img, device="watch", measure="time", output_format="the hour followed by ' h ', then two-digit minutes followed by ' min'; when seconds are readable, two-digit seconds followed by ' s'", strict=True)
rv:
9 h 18 min
